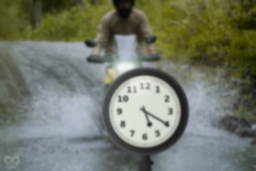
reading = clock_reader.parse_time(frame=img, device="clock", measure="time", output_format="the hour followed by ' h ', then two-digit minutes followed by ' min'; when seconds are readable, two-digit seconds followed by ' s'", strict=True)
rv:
5 h 20 min
